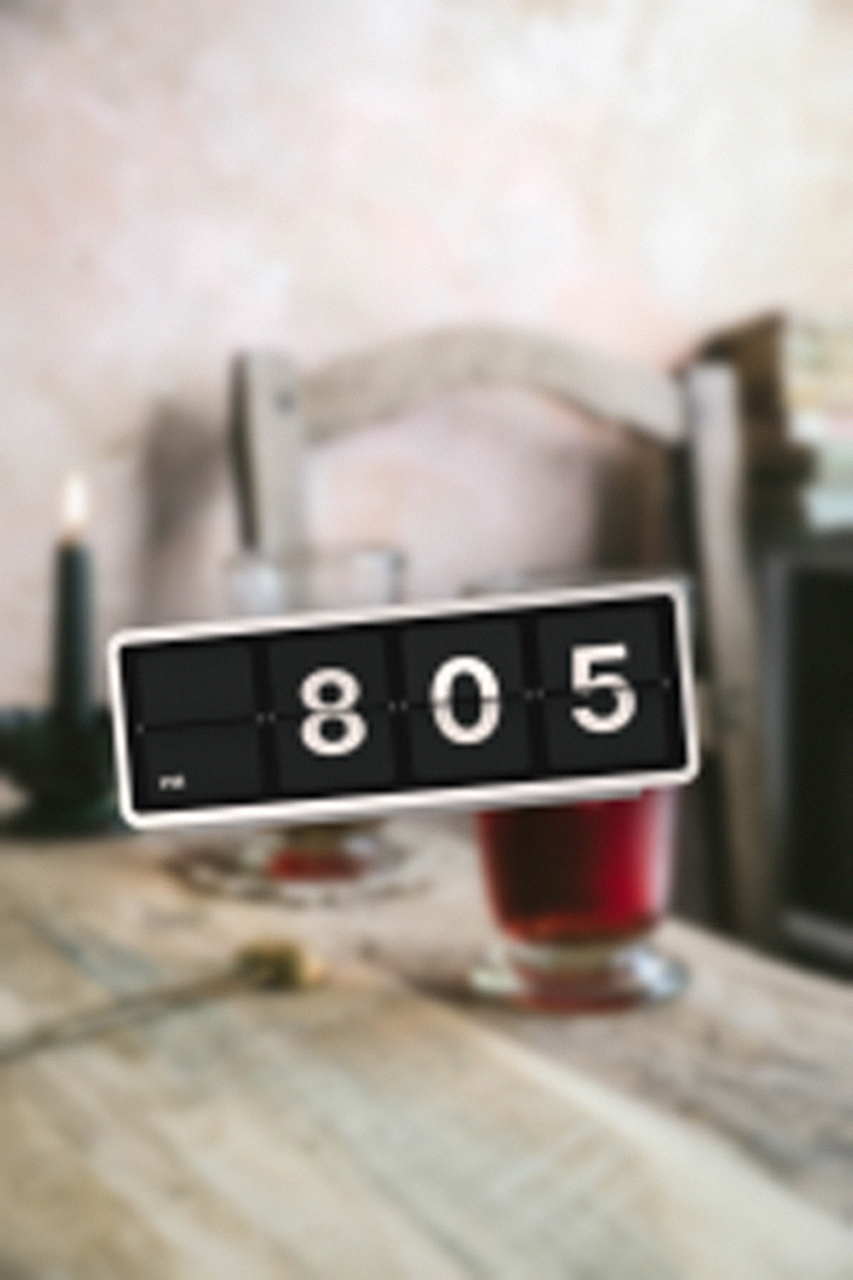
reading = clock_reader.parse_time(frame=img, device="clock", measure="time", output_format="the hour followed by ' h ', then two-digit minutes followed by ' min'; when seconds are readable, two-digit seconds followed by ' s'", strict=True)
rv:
8 h 05 min
